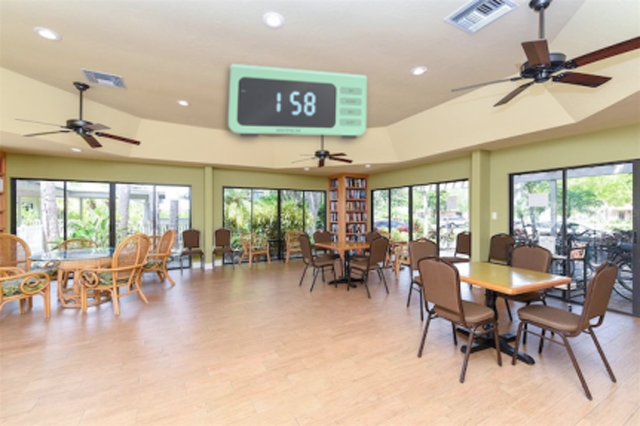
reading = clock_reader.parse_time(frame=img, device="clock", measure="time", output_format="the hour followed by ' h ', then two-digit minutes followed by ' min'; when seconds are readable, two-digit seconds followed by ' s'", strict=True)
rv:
1 h 58 min
